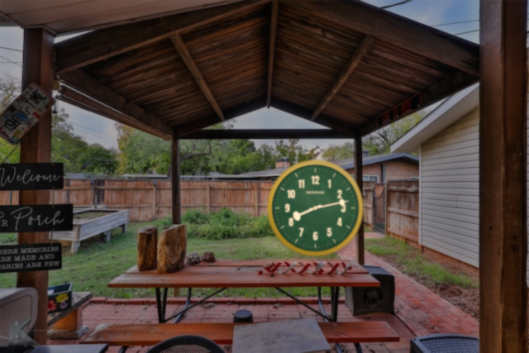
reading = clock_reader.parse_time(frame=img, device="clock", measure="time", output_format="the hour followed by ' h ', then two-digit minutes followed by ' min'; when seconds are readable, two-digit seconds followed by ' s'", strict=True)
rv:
8 h 13 min
